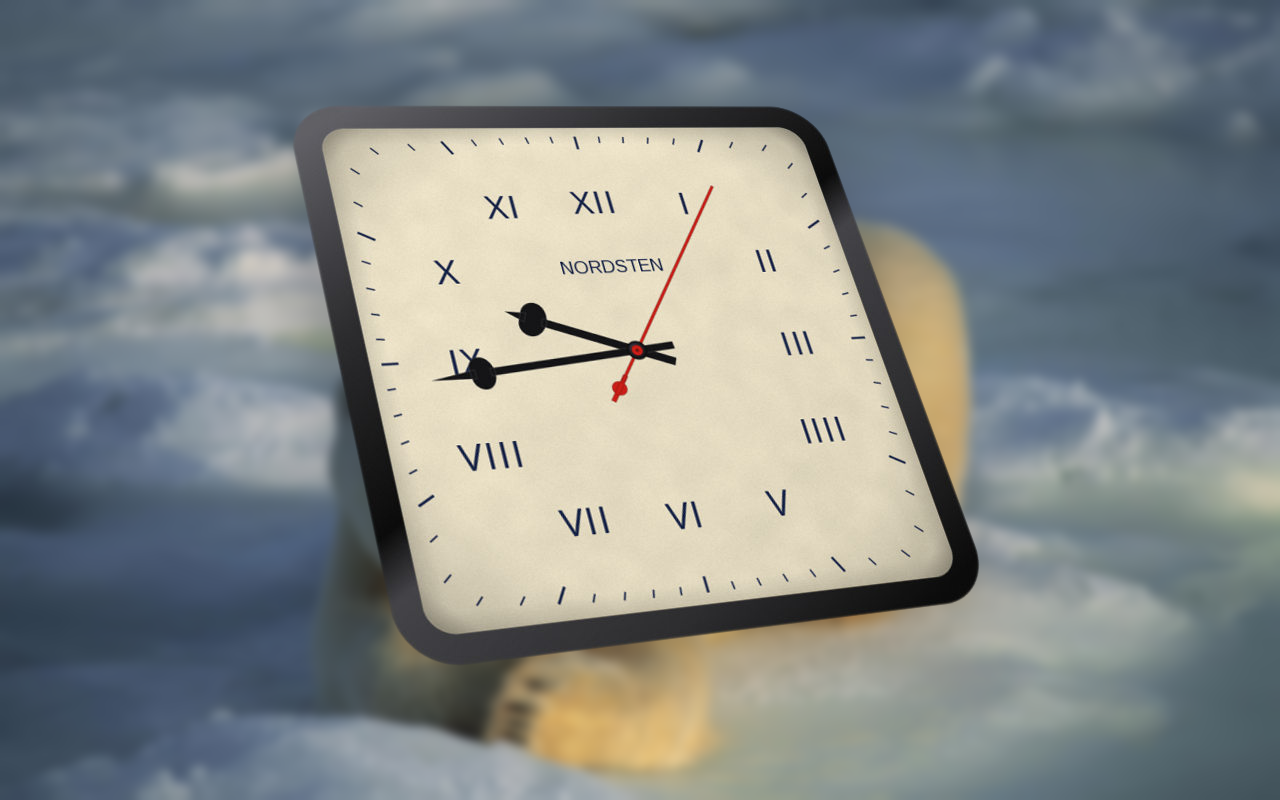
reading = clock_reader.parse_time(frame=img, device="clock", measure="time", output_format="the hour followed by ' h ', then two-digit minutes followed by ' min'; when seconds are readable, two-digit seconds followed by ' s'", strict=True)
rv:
9 h 44 min 06 s
